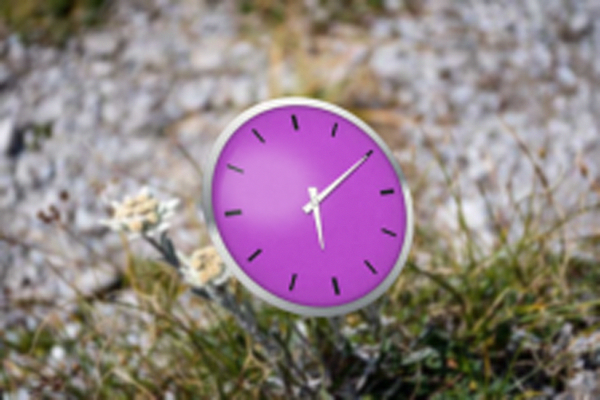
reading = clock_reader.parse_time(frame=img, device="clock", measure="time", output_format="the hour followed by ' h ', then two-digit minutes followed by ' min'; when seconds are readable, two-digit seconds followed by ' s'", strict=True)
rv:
6 h 10 min
